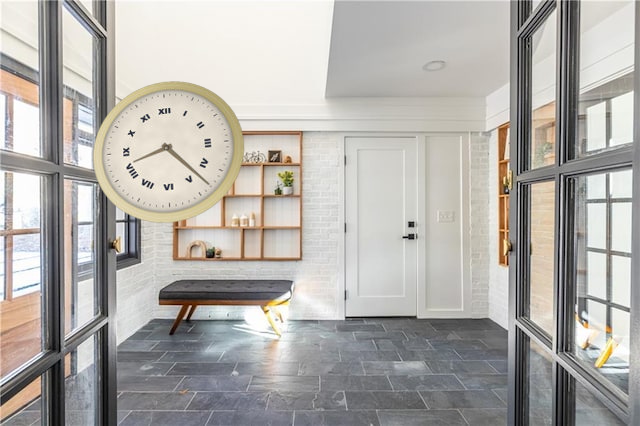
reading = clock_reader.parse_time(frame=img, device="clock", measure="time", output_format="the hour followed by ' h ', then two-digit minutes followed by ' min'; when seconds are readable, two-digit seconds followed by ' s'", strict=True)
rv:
8 h 23 min
